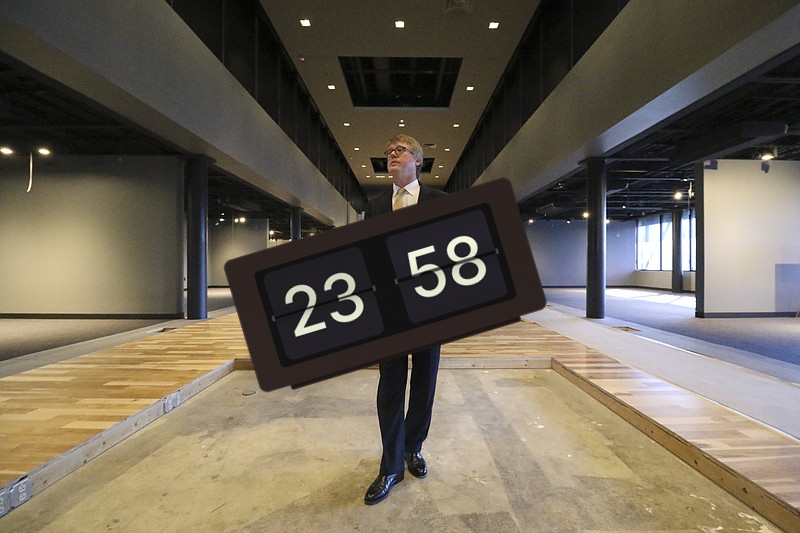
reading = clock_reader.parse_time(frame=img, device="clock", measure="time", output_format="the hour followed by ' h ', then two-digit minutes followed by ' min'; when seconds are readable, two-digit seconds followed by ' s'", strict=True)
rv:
23 h 58 min
